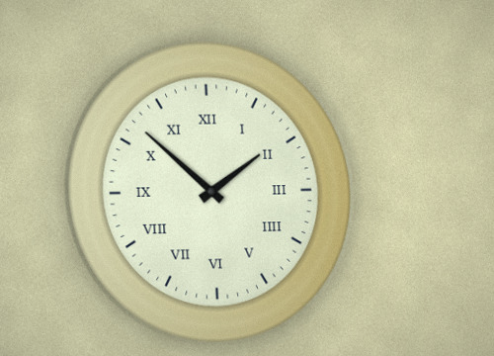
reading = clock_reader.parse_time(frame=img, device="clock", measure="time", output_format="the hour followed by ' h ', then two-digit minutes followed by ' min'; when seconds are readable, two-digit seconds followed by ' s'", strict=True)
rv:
1 h 52 min
